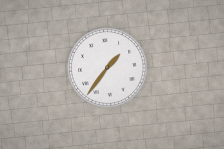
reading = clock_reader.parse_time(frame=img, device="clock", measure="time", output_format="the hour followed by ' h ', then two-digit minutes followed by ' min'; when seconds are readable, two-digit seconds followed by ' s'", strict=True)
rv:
1 h 37 min
